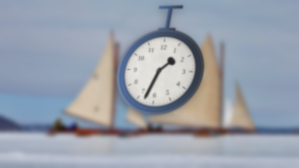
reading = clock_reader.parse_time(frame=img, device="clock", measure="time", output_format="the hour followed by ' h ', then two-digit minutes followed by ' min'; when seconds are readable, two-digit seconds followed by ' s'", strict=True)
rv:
1 h 33 min
